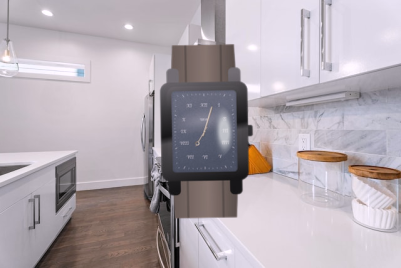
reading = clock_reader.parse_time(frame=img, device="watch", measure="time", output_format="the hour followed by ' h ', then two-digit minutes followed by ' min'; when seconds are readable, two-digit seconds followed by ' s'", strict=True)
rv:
7 h 03 min
